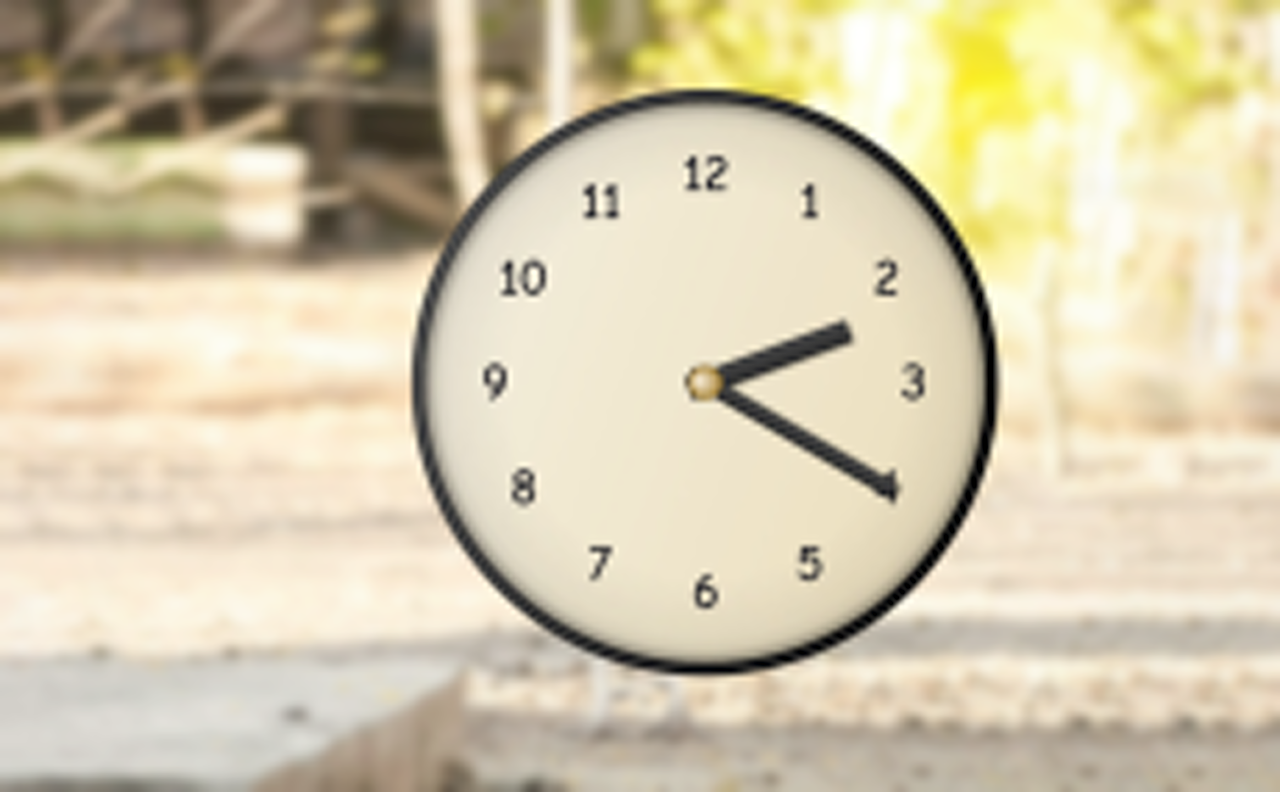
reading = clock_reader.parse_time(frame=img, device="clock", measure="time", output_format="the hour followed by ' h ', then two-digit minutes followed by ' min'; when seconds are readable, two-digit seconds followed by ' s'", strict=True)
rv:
2 h 20 min
